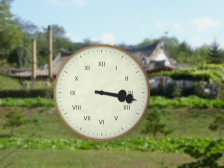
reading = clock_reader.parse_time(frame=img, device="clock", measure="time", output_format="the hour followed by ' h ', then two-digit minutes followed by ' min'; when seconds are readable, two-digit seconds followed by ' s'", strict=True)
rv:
3 h 17 min
